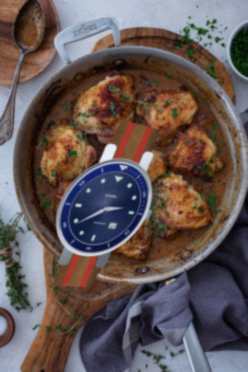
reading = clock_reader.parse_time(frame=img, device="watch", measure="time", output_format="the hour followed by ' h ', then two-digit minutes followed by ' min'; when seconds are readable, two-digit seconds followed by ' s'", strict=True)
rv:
2 h 39 min
